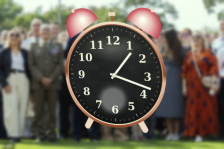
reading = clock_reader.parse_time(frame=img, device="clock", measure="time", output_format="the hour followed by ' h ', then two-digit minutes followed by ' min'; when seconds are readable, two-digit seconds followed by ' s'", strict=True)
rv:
1 h 18 min
